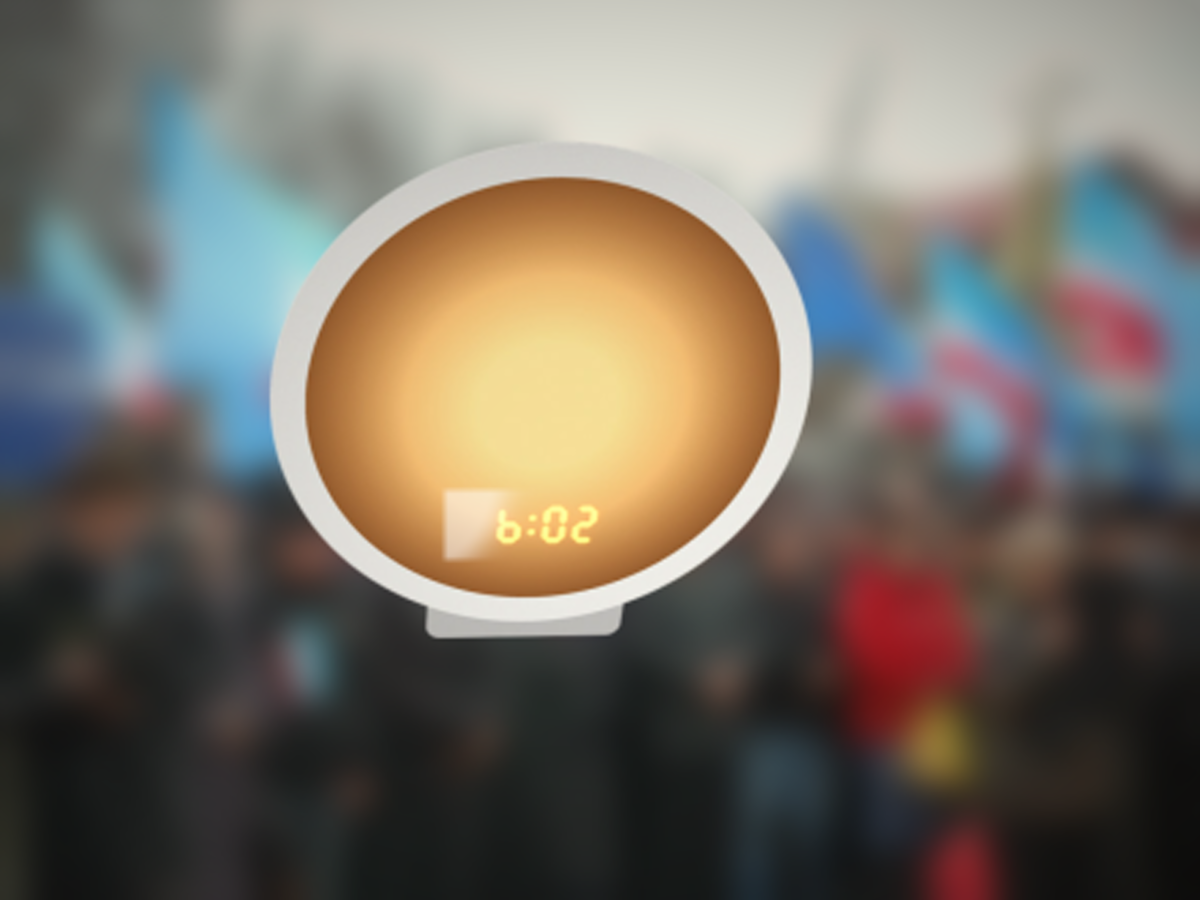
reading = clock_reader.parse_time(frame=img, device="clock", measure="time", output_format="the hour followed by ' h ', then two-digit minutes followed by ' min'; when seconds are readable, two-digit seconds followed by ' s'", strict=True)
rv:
6 h 02 min
